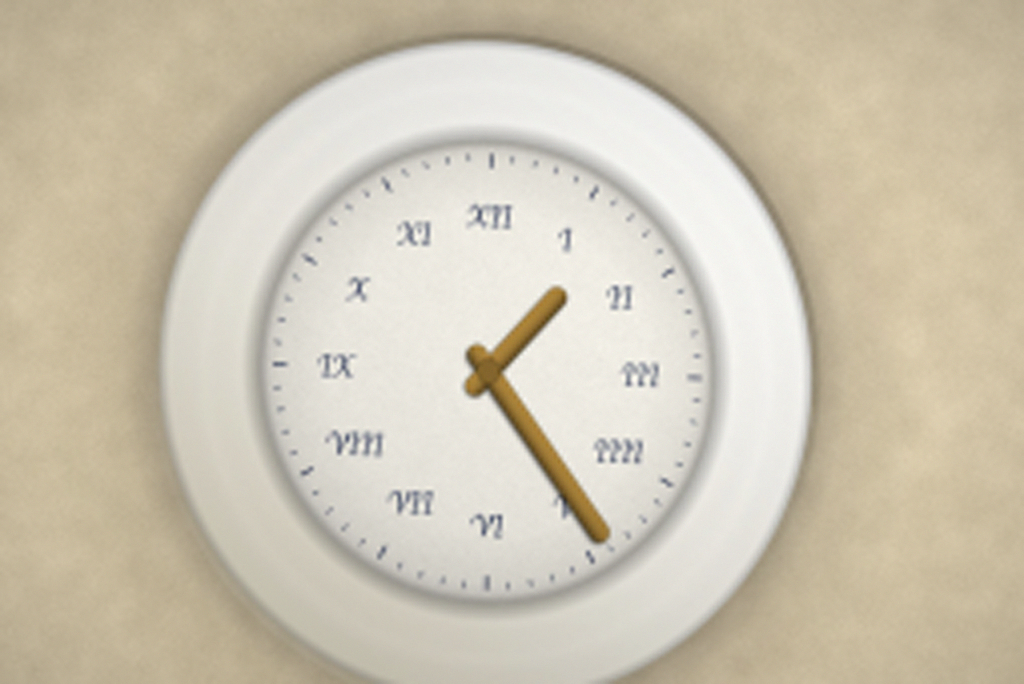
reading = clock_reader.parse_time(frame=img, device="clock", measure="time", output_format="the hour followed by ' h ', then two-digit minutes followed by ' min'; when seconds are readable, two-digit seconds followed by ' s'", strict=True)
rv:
1 h 24 min
